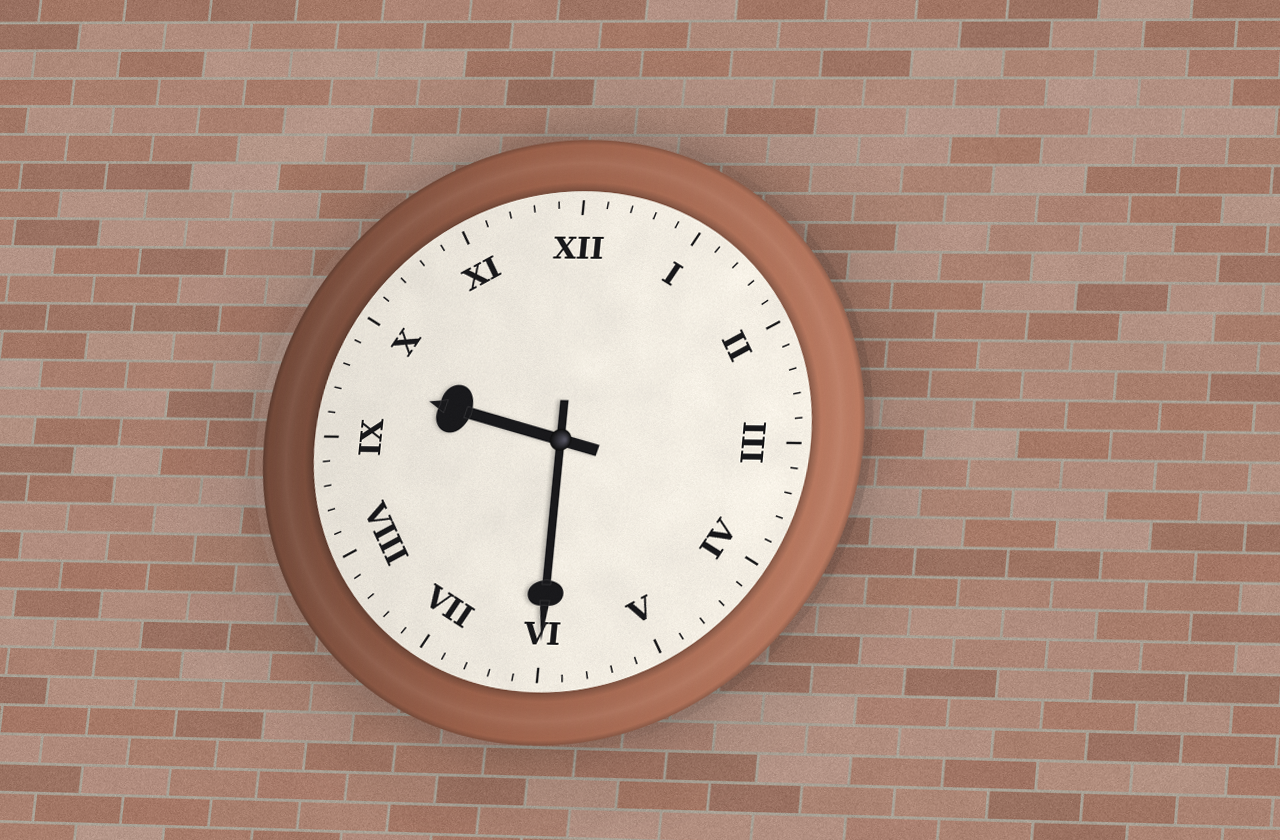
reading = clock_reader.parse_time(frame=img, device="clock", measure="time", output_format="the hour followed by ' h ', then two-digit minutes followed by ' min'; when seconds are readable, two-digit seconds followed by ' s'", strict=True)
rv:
9 h 30 min
